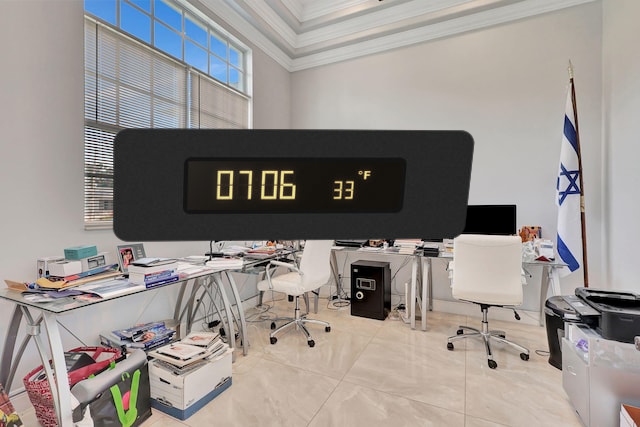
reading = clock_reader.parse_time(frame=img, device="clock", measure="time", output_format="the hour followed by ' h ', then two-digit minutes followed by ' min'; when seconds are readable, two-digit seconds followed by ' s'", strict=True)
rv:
7 h 06 min
